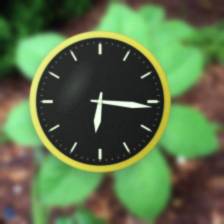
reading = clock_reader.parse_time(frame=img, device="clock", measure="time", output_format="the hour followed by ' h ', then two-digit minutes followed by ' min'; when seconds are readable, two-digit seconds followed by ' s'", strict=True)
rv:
6 h 16 min
